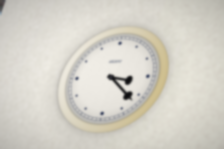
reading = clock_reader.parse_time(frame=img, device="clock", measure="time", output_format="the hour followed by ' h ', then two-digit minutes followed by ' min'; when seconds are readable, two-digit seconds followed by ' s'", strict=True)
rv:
3 h 22 min
